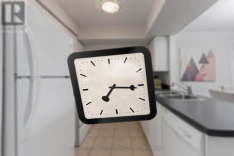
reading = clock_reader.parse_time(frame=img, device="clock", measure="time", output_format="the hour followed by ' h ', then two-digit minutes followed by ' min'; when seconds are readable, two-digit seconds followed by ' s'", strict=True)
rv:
7 h 16 min
